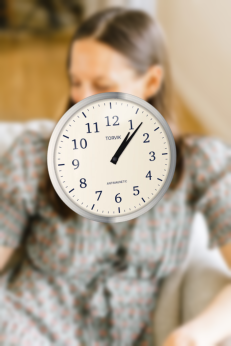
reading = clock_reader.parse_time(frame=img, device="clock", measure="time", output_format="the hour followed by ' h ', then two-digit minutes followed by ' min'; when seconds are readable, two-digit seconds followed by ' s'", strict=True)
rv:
1 h 07 min
